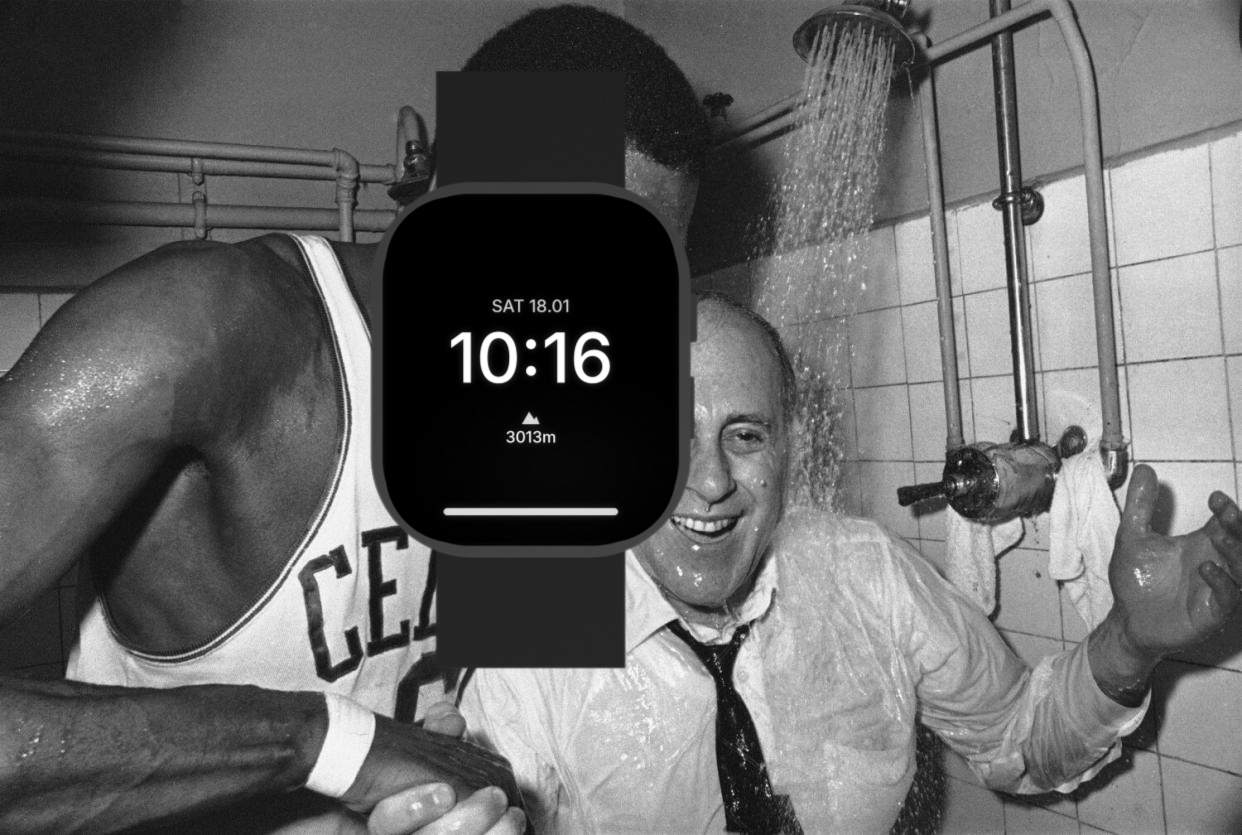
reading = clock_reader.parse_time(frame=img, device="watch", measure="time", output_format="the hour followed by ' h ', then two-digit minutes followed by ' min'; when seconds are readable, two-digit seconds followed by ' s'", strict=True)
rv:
10 h 16 min
